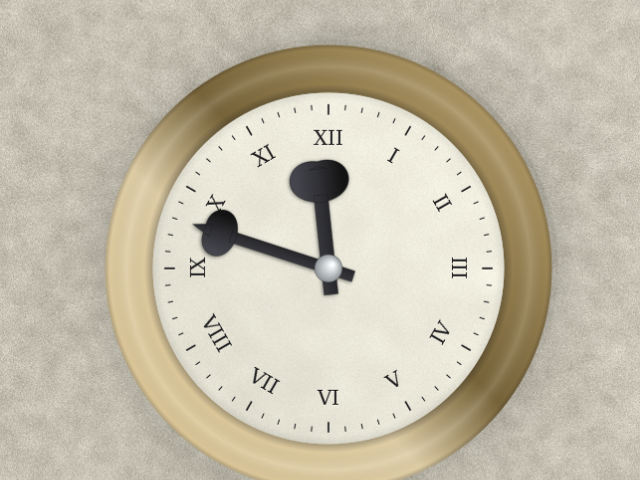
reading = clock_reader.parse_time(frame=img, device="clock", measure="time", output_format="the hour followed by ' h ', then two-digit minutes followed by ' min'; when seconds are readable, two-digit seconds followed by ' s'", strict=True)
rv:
11 h 48 min
